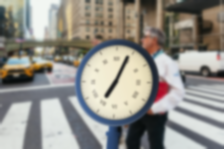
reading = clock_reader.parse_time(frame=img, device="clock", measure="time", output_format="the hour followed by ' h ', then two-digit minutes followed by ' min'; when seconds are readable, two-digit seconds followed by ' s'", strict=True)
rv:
7 h 04 min
